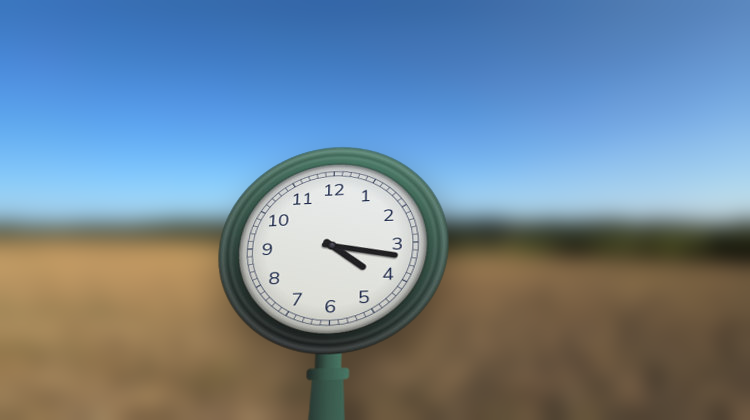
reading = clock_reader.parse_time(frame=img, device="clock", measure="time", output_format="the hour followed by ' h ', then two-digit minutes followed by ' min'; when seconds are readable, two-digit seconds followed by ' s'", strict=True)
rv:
4 h 17 min
